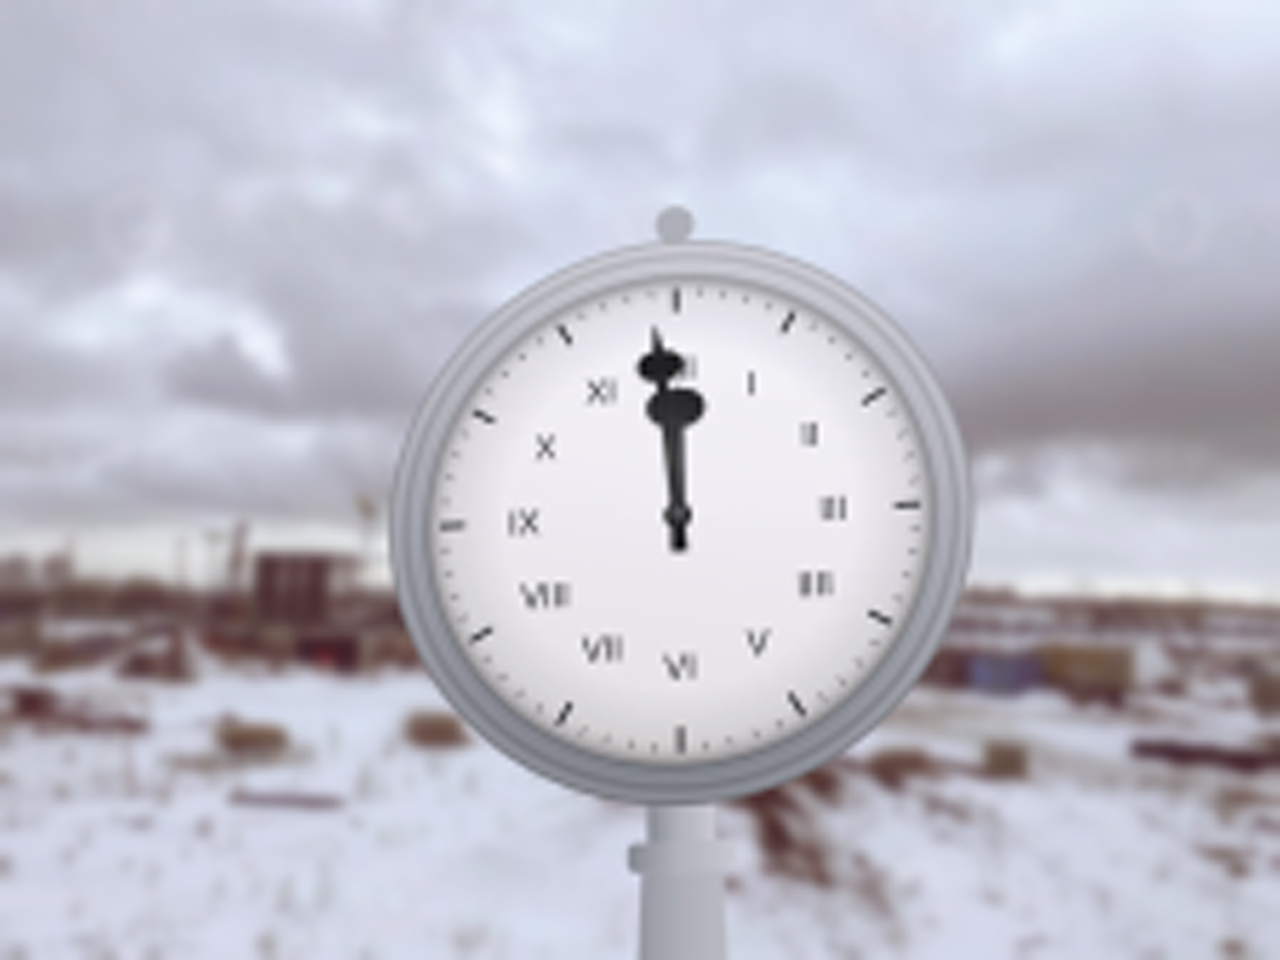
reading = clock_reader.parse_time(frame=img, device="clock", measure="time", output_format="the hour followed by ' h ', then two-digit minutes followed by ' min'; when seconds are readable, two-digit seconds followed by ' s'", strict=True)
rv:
11 h 59 min
